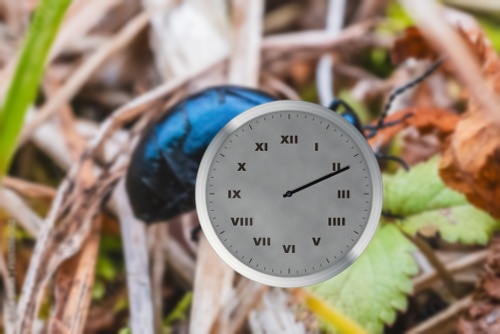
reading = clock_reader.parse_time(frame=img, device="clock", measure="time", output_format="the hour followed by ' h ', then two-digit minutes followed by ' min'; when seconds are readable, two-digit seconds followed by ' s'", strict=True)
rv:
2 h 11 min
